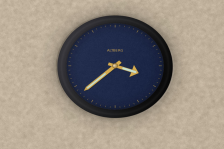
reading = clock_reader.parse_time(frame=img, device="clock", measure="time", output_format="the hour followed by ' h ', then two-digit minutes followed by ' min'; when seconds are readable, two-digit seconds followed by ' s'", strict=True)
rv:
3 h 38 min
